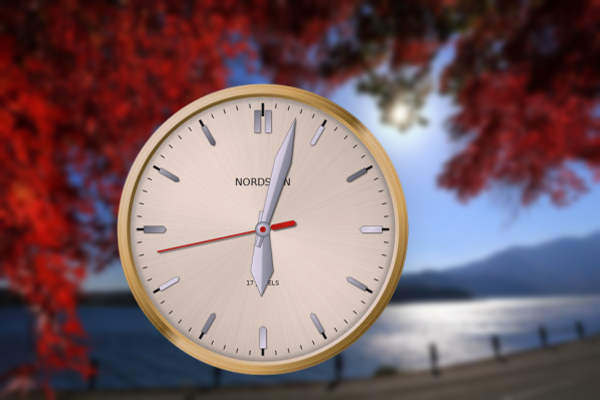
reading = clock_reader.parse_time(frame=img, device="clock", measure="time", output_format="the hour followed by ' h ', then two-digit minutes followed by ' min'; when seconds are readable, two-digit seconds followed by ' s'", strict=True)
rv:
6 h 02 min 43 s
